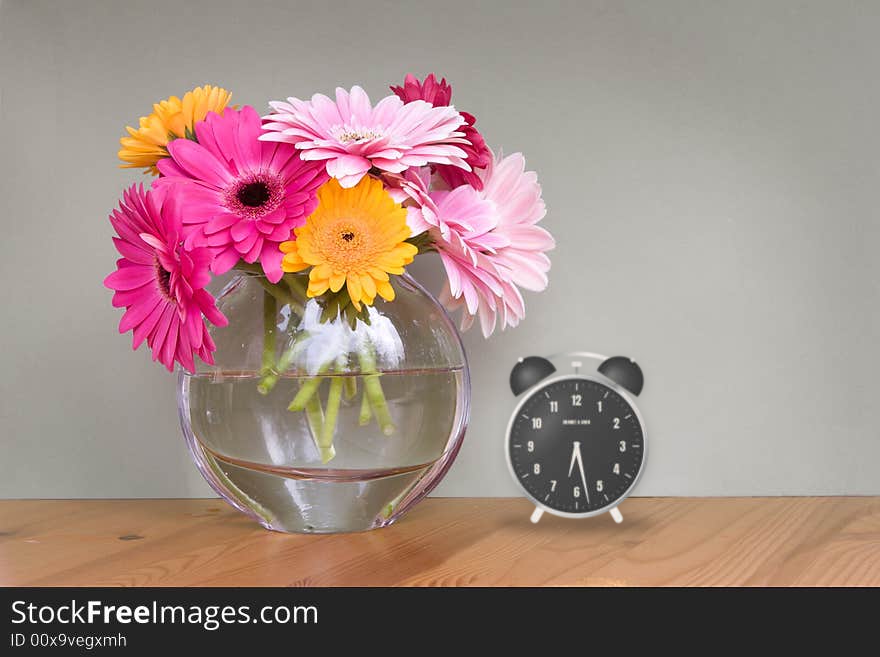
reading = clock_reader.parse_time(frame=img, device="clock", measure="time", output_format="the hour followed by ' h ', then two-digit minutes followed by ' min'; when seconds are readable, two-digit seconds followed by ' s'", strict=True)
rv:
6 h 28 min
